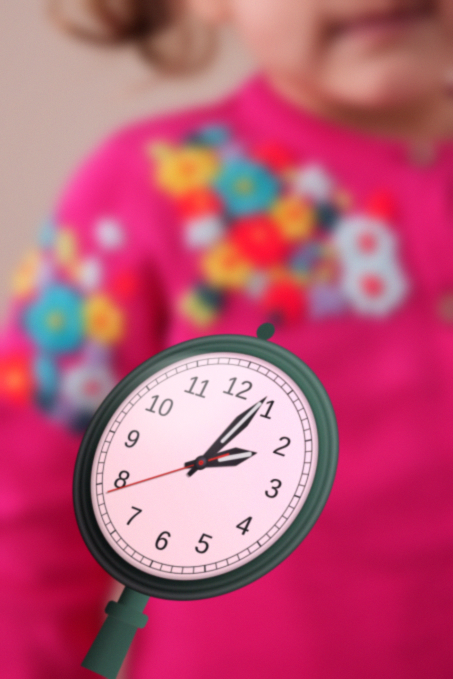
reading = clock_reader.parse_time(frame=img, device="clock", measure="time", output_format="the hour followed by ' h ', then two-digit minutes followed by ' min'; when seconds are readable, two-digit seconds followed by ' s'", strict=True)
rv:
2 h 03 min 39 s
